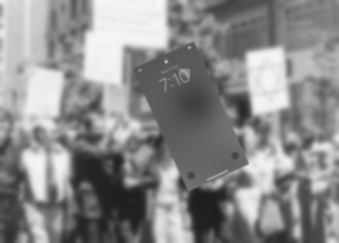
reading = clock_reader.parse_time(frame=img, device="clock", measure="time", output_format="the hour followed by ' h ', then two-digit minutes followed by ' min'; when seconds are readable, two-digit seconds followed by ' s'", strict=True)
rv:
7 h 10 min
